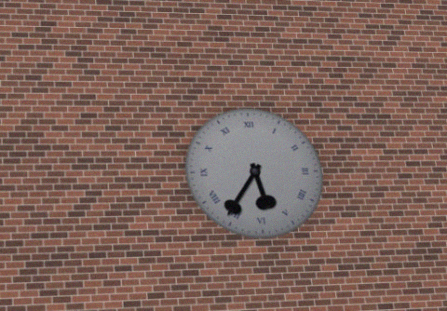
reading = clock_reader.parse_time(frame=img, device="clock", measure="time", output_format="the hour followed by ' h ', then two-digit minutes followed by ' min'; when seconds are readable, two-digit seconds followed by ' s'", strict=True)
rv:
5 h 36 min
